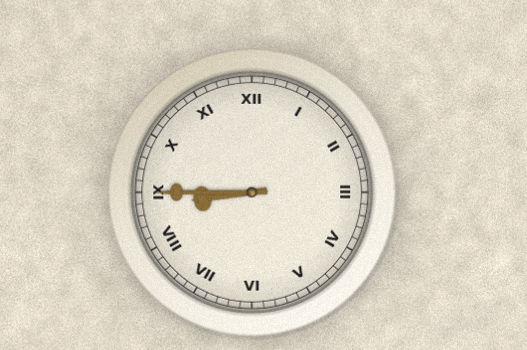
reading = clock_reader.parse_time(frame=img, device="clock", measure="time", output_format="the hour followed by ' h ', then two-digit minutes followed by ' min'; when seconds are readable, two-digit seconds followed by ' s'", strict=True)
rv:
8 h 45 min
